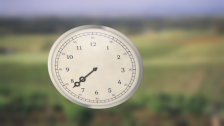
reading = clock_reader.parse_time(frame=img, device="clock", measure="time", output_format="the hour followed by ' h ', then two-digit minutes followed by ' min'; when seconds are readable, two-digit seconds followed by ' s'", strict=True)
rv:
7 h 38 min
